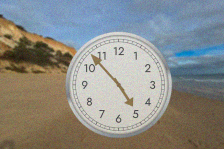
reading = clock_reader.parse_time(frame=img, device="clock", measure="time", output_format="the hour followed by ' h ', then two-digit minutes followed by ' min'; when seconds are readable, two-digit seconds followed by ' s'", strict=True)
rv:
4 h 53 min
